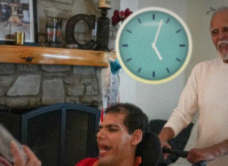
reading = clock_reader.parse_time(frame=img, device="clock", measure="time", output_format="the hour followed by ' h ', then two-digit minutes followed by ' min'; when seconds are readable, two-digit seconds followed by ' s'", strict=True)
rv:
5 h 03 min
